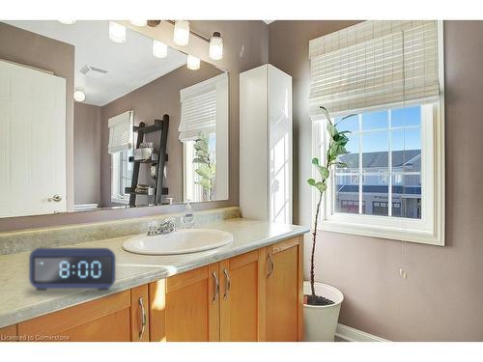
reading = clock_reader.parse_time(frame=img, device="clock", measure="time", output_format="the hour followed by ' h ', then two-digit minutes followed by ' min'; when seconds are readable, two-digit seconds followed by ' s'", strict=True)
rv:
8 h 00 min
